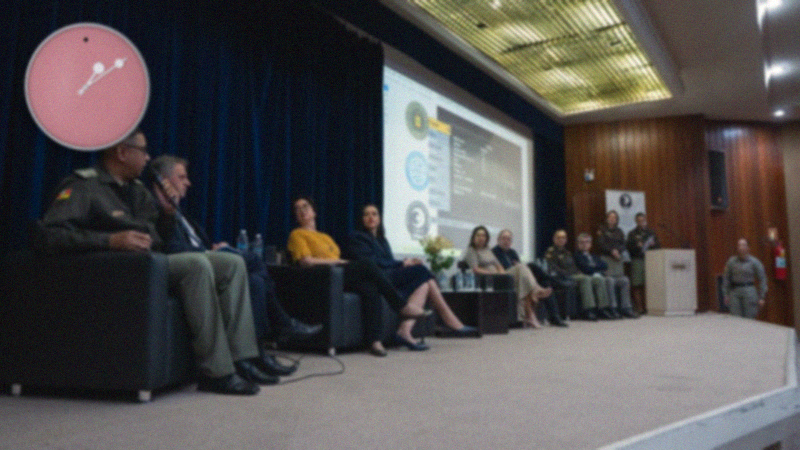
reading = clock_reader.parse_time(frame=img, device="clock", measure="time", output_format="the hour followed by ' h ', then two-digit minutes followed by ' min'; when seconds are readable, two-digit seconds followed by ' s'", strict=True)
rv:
1 h 09 min
